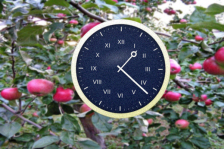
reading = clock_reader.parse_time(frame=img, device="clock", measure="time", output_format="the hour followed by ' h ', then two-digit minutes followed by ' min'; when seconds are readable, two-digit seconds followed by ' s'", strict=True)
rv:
1 h 22 min
